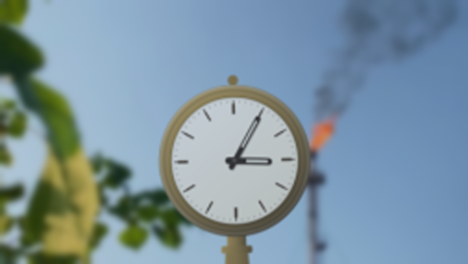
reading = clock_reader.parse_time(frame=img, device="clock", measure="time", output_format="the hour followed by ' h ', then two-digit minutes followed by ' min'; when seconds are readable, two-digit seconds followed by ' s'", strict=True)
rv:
3 h 05 min
